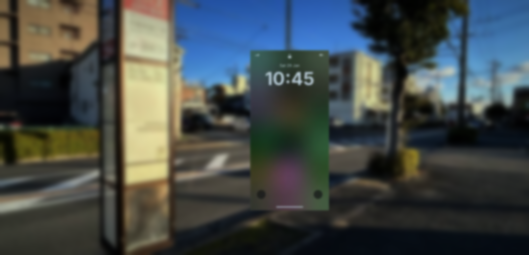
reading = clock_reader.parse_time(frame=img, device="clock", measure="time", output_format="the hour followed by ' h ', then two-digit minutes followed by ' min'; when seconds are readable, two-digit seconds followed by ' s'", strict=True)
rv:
10 h 45 min
